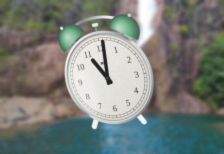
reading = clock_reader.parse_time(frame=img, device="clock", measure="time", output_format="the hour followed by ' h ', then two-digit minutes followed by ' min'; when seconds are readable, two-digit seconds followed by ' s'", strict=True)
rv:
11 h 01 min
